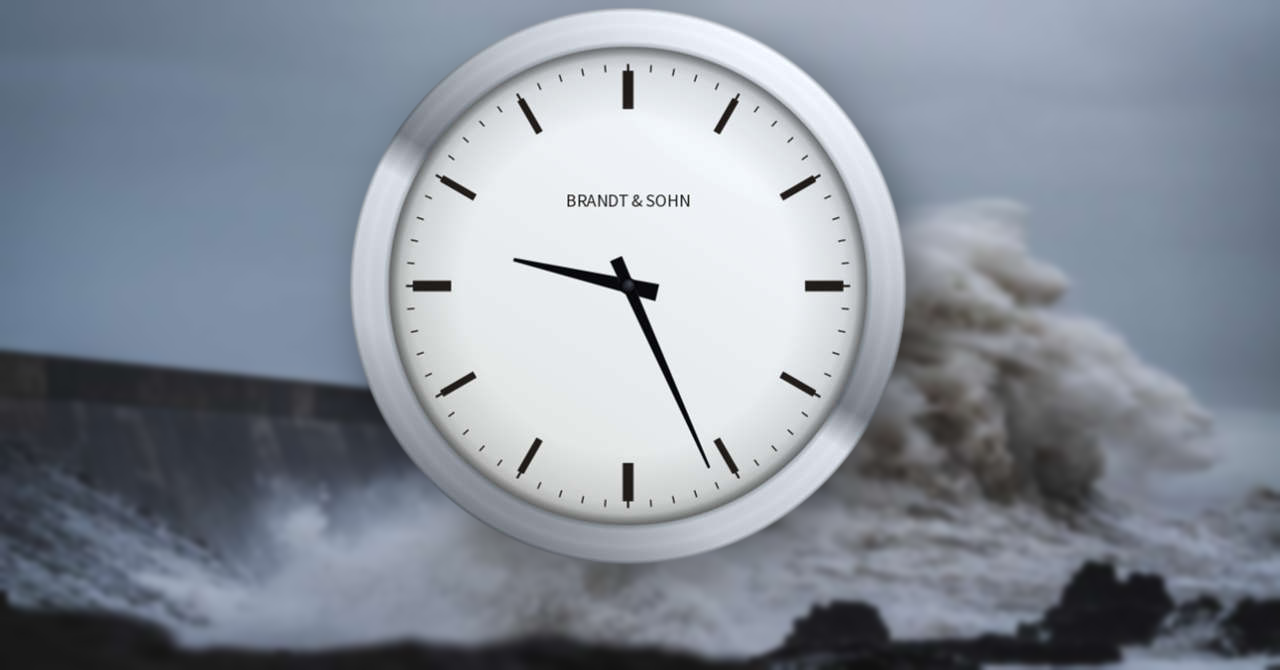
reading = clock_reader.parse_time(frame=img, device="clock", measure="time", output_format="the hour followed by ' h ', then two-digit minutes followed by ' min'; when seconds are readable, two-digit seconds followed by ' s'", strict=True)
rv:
9 h 26 min
